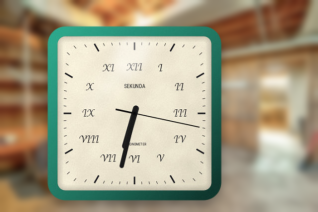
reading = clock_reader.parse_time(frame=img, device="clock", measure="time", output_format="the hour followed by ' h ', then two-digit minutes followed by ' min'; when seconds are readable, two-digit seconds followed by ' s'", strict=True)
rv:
6 h 32 min 17 s
